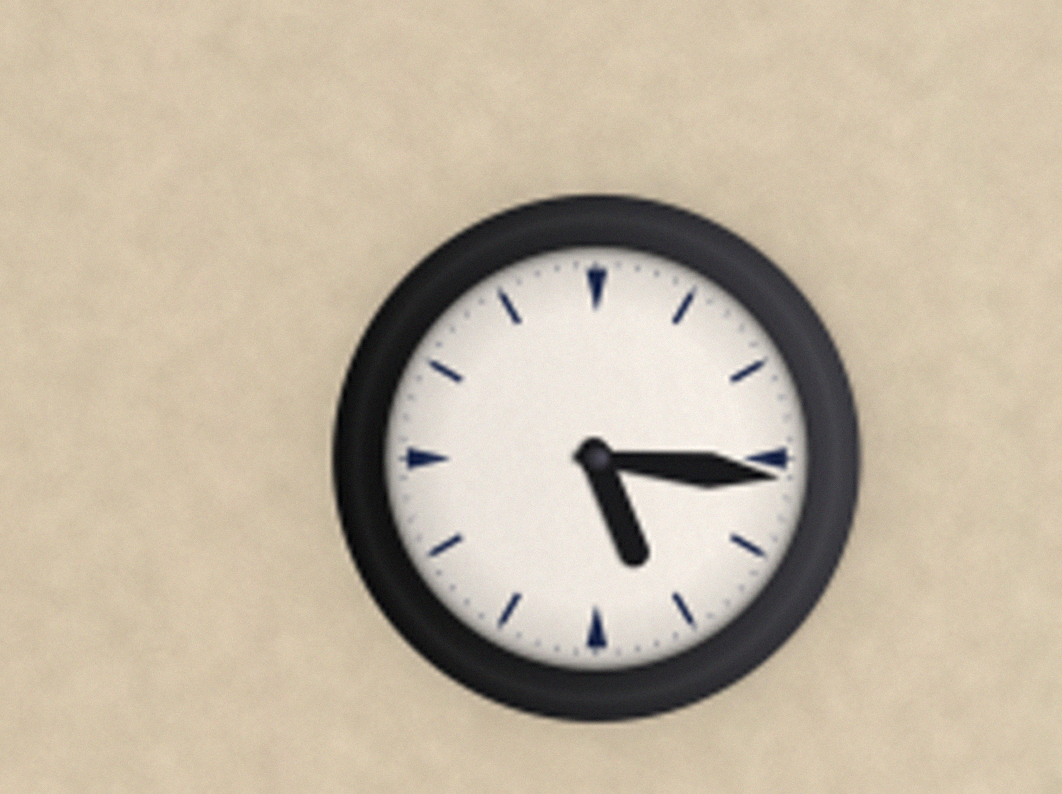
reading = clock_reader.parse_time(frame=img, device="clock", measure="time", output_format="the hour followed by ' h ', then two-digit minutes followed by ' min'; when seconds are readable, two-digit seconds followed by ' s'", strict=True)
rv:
5 h 16 min
